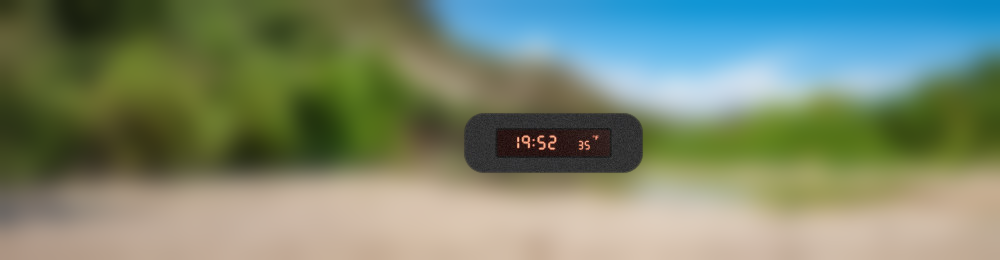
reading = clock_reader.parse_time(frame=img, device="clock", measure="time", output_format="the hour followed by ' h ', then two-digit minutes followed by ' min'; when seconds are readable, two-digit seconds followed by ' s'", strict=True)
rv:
19 h 52 min
